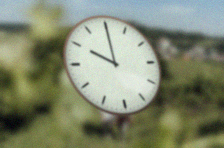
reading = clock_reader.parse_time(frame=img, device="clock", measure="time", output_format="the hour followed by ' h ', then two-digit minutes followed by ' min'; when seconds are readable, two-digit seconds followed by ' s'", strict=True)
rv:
10 h 00 min
